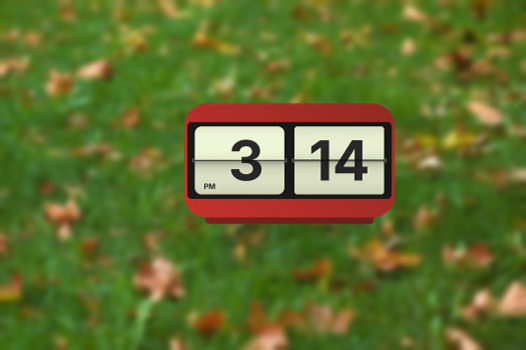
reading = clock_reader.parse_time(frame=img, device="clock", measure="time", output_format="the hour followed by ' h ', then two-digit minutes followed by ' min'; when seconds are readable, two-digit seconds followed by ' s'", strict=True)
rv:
3 h 14 min
